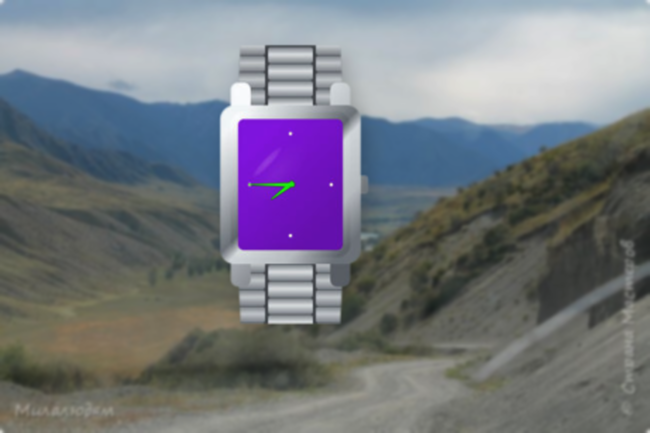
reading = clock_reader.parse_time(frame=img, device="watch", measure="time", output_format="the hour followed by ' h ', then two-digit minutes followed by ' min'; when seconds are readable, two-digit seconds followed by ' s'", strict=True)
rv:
7 h 45 min
